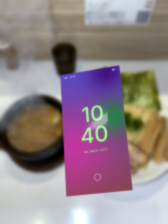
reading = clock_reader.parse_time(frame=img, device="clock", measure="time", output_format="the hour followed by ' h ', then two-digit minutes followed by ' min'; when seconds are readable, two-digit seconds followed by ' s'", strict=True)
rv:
10 h 40 min
